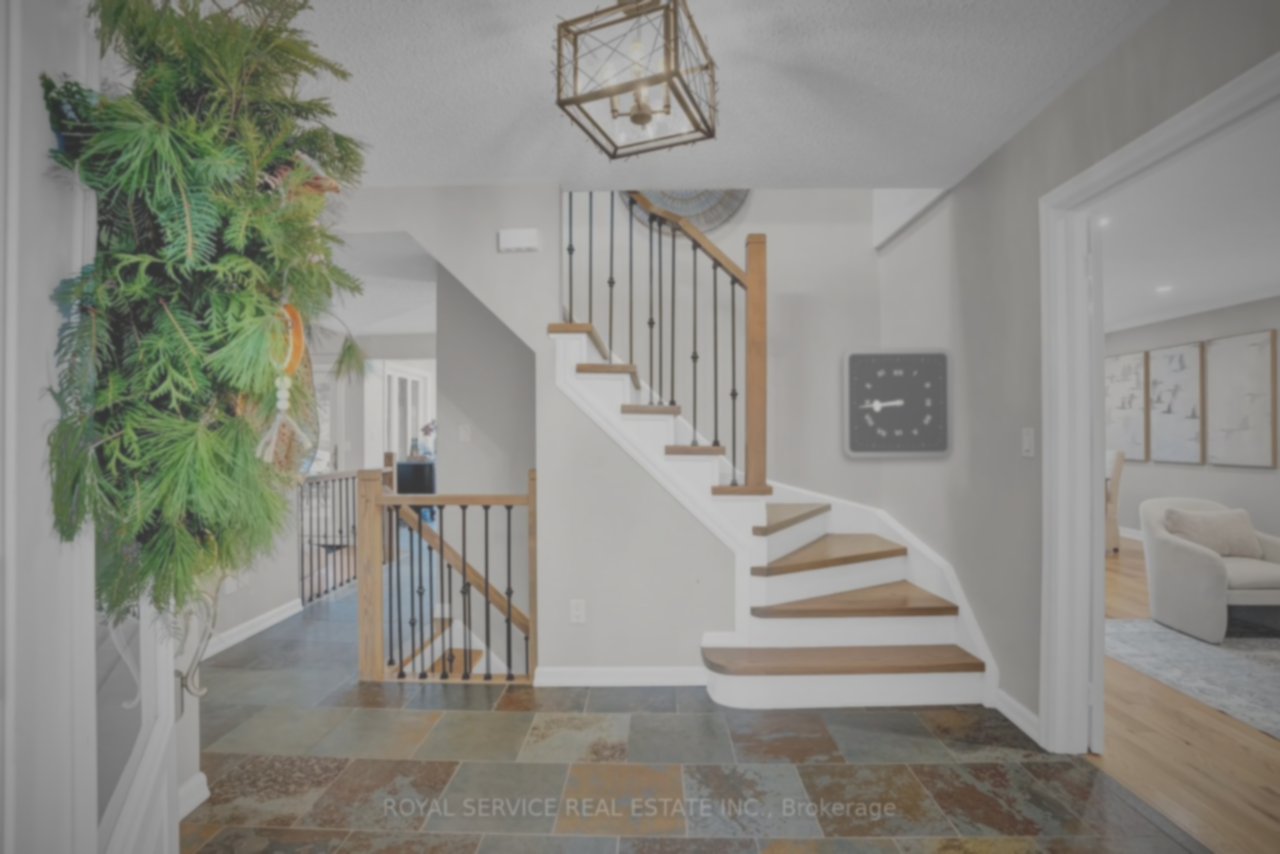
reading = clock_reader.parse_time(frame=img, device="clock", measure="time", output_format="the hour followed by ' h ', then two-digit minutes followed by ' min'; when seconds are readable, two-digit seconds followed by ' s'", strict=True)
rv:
8 h 44 min
